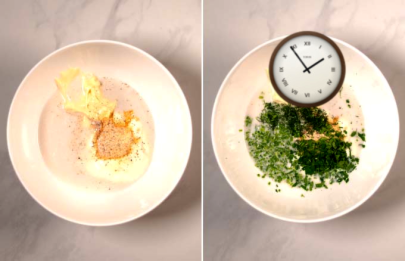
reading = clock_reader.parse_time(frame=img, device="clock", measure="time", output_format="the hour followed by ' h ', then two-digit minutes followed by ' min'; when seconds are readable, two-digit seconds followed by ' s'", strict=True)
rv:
1 h 54 min
